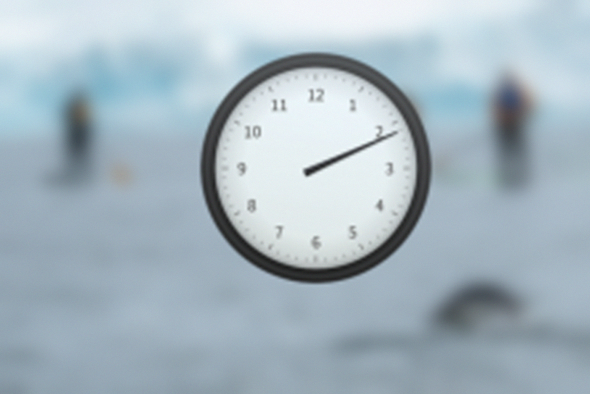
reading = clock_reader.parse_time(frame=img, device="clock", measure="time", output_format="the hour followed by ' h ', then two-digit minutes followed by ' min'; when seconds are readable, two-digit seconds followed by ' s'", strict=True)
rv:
2 h 11 min
